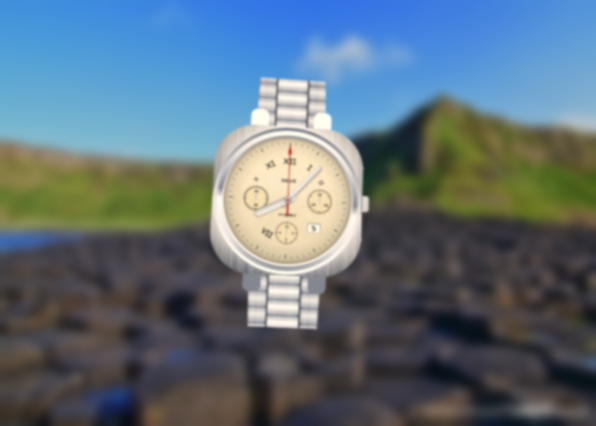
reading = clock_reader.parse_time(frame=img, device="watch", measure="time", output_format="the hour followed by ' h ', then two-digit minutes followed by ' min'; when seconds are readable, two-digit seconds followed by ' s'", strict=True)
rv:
8 h 07 min
